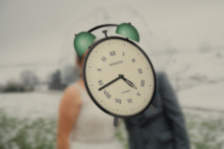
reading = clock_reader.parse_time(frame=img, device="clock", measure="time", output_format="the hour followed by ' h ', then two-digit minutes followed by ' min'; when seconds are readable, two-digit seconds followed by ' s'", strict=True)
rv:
4 h 43 min
